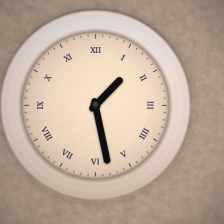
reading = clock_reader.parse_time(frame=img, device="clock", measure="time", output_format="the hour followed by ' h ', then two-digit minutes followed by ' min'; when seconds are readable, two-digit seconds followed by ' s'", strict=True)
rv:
1 h 28 min
